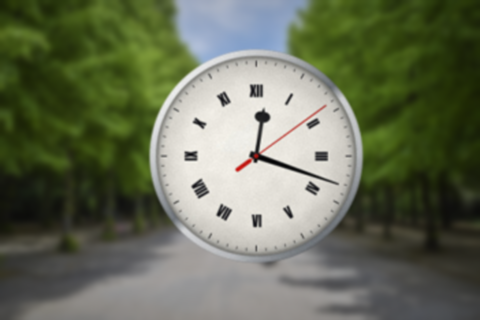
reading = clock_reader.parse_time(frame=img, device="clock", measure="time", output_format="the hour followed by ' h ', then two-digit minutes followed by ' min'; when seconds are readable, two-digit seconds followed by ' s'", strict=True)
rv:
12 h 18 min 09 s
